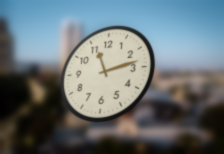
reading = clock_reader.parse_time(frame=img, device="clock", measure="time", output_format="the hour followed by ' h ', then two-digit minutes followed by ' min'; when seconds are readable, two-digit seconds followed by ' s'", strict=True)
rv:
11 h 13 min
